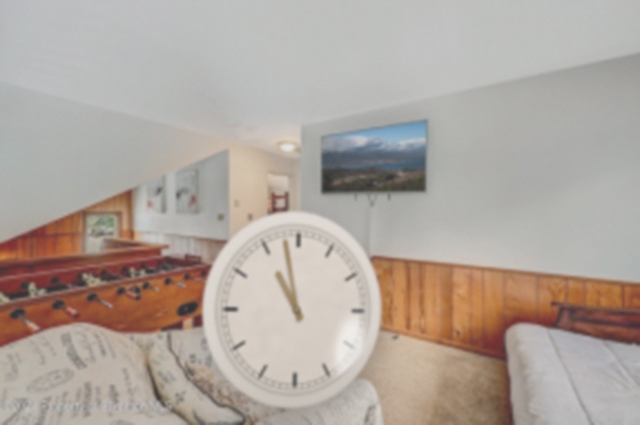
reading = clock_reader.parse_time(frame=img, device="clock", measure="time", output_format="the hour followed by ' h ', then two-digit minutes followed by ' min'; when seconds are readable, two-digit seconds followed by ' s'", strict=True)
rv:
10 h 58 min
